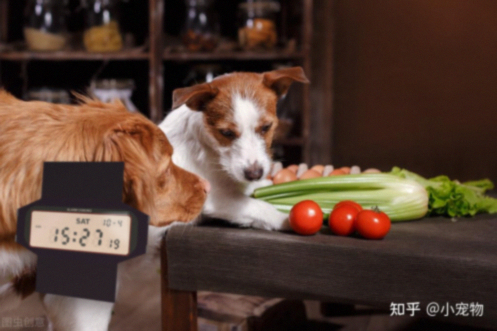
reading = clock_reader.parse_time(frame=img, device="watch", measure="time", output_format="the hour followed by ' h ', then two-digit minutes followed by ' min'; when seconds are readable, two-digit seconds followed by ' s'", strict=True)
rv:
15 h 27 min
